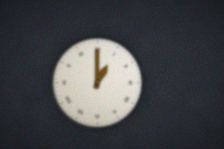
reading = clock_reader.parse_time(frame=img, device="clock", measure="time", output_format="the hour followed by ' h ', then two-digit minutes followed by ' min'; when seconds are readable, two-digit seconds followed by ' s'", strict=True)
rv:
1 h 00 min
